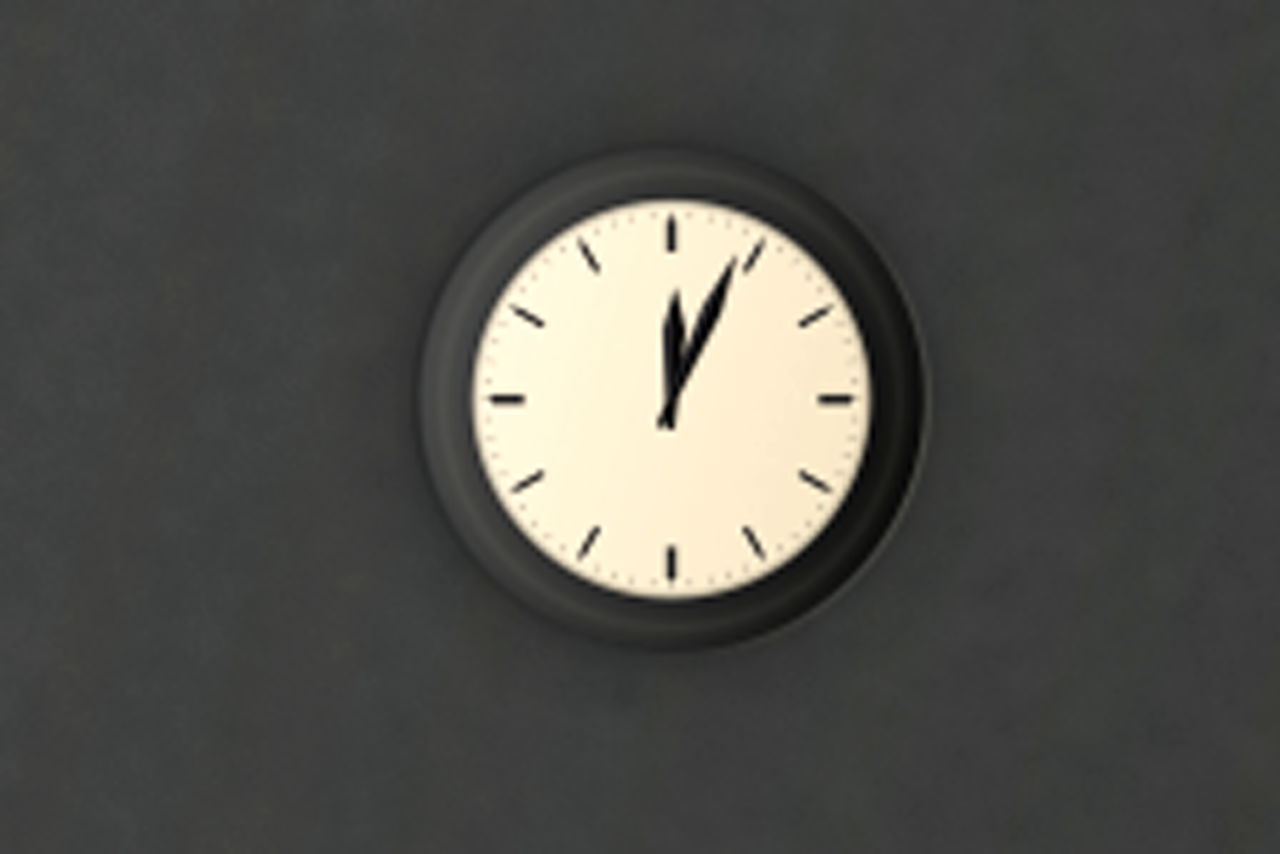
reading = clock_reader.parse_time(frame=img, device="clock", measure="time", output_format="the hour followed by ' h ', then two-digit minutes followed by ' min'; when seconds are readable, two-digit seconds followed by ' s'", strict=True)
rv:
12 h 04 min
